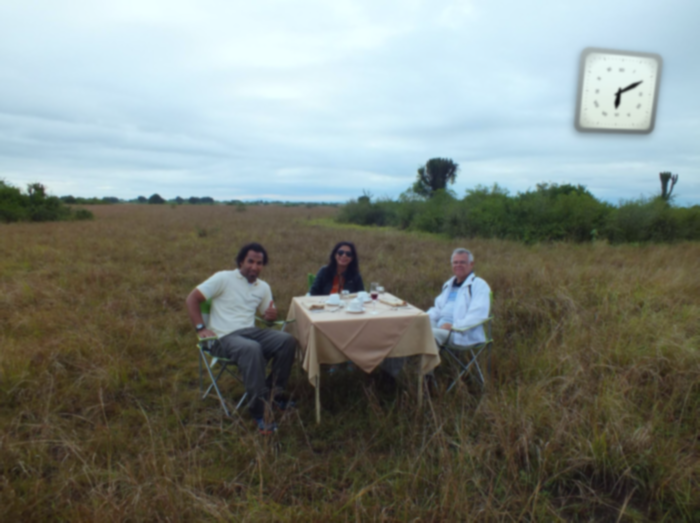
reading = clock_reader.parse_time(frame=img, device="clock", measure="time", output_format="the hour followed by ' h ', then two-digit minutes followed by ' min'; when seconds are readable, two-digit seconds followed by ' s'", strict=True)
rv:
6 h 10 min
